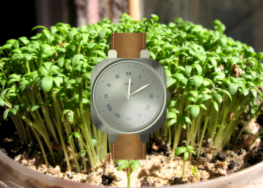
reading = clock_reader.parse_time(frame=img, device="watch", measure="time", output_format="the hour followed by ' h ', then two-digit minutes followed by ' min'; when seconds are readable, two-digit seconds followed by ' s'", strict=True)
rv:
12 h 10 min
